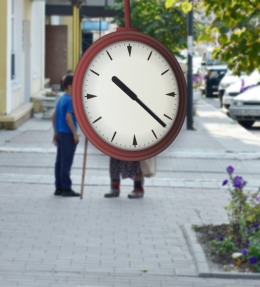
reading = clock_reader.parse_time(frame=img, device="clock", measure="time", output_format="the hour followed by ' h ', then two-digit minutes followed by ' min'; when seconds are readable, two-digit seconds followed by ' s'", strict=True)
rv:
10 h 22 min
